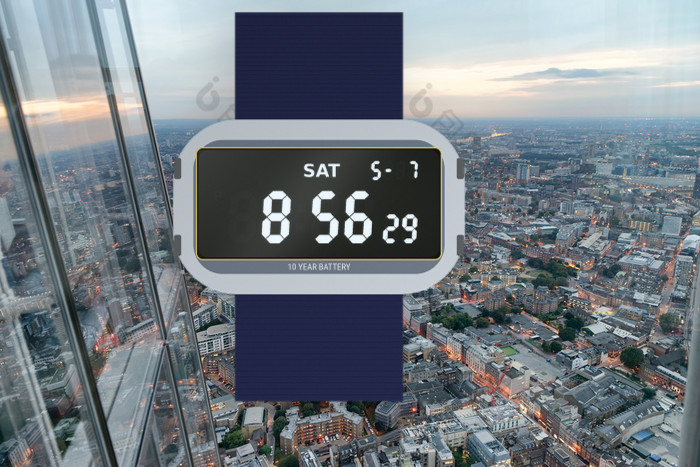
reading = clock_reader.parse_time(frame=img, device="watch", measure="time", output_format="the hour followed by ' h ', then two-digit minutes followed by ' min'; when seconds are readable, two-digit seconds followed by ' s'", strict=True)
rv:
8 h 56 min 29 s
